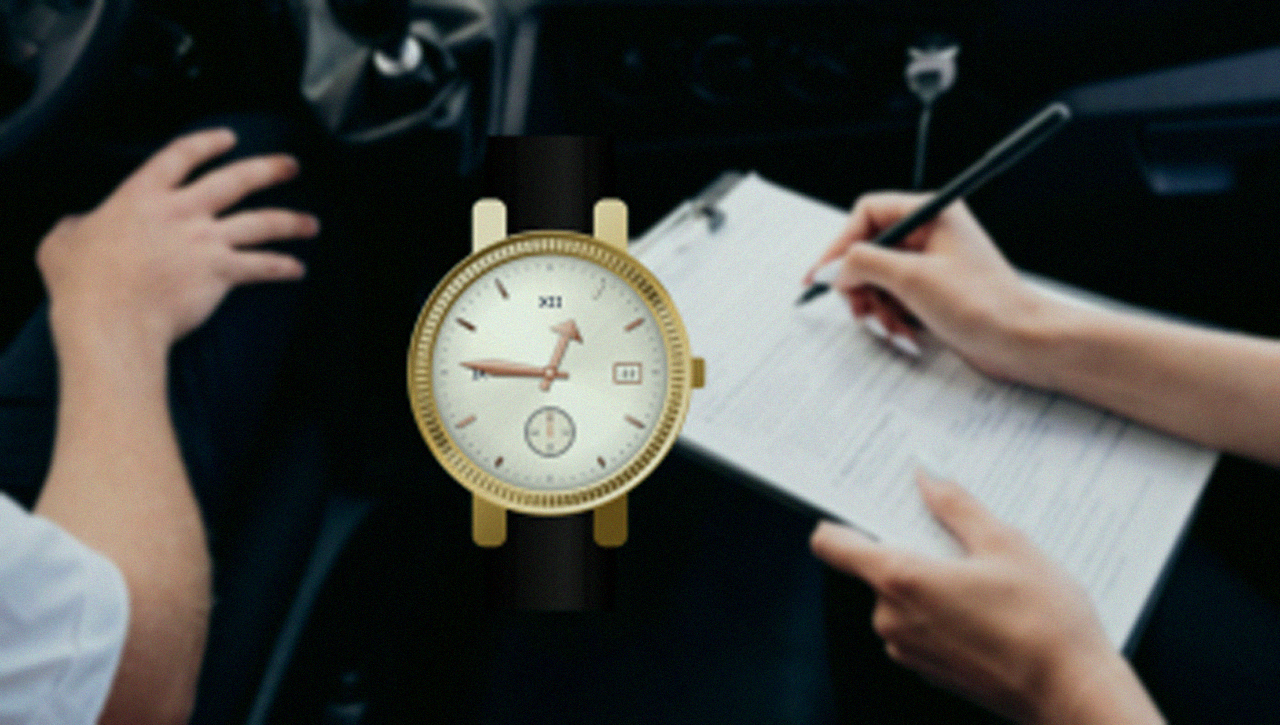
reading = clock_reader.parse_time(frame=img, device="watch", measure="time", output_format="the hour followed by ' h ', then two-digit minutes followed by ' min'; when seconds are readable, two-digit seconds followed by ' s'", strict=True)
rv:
12 h 46 min
